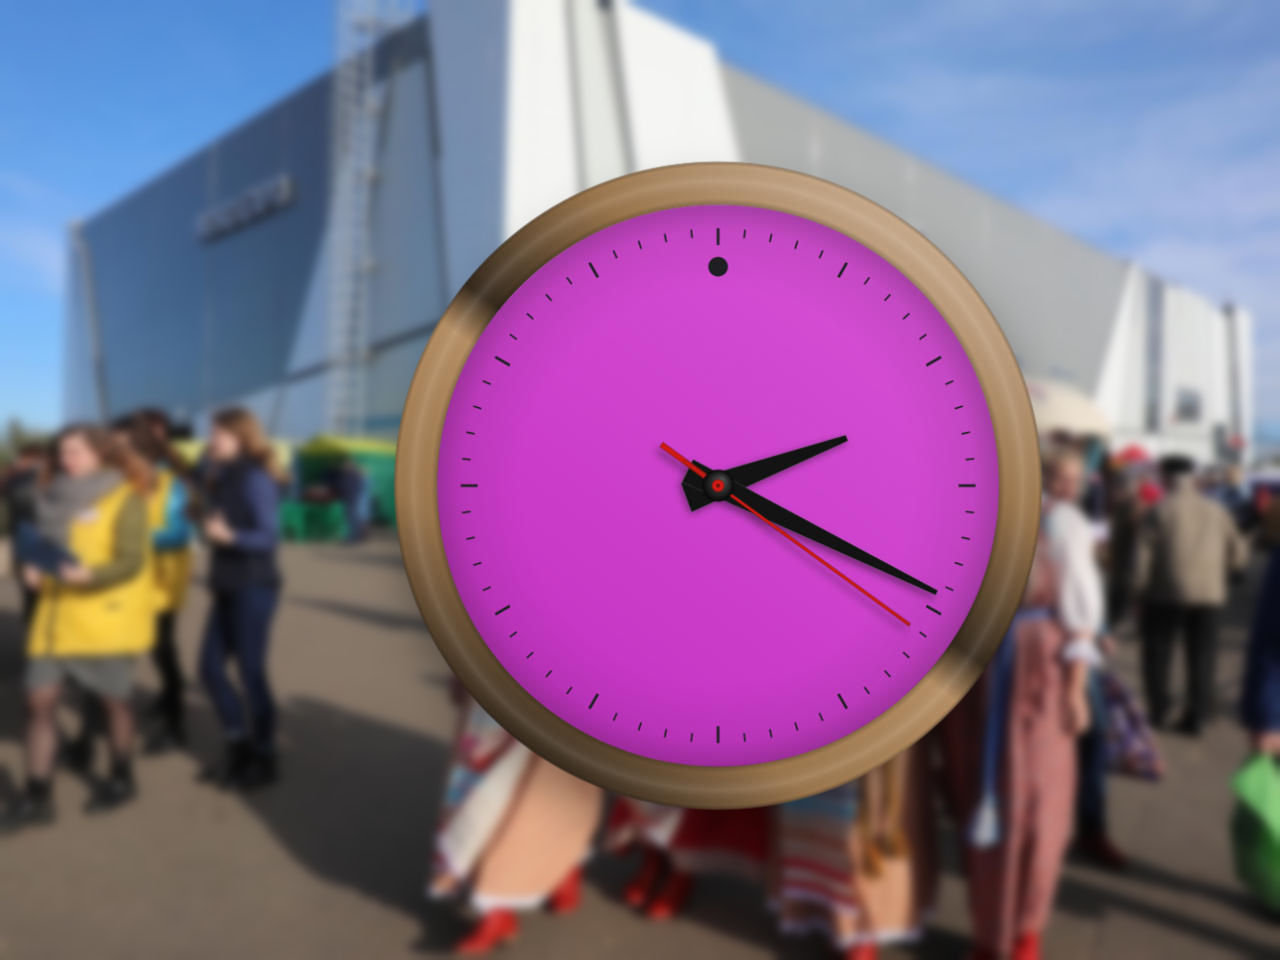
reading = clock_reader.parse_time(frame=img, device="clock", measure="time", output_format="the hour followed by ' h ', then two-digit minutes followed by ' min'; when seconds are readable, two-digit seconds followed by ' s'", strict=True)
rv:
2 h 19 min 21 s
